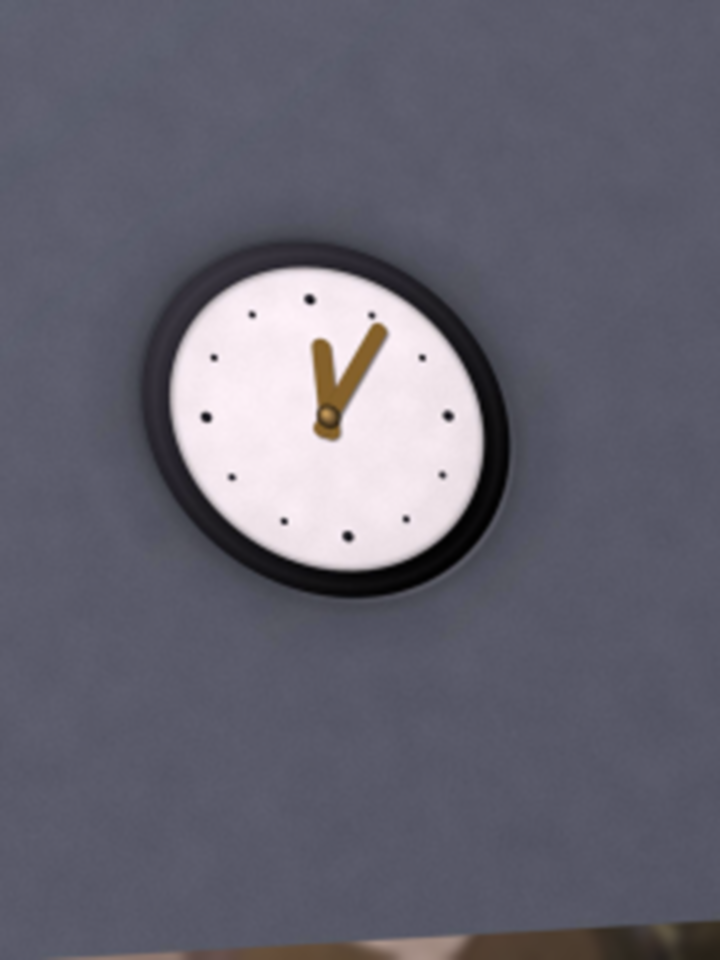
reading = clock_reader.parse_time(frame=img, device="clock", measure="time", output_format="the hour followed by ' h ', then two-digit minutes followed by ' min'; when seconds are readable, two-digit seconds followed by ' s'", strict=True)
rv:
12 h 06 min
